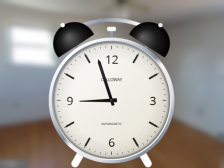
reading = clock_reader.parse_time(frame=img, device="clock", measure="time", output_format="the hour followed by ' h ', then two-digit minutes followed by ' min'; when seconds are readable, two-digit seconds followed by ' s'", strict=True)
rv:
8 h 57 min
